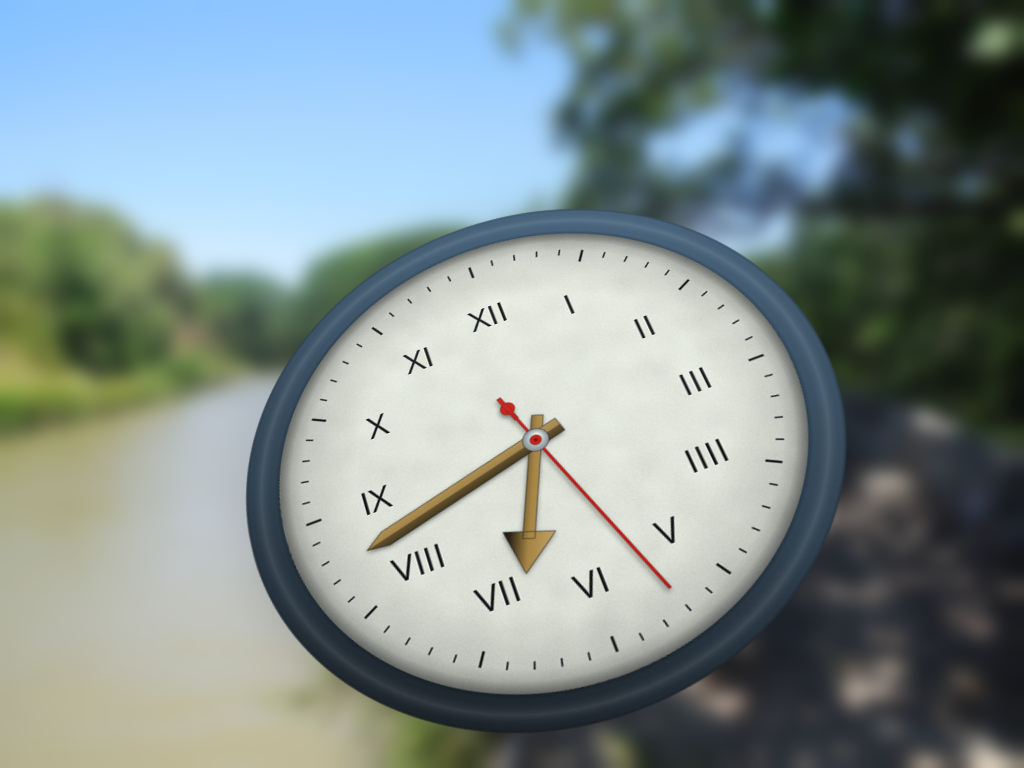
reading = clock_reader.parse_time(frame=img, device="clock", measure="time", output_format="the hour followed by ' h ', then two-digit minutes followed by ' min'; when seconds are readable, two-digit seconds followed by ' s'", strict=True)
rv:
6 h 42 min 27 s
